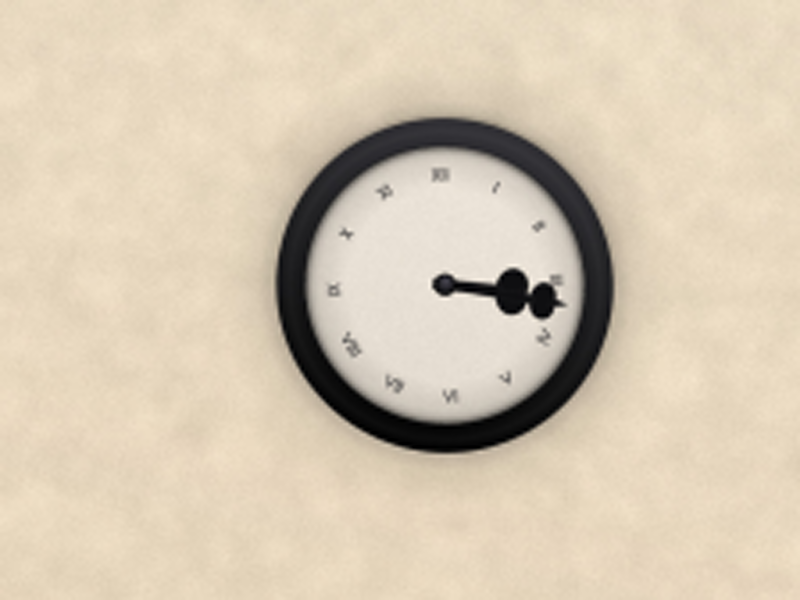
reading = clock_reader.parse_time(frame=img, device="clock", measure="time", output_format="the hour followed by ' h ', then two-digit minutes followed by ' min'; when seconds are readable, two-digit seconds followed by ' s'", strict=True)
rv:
3 h 17 min
